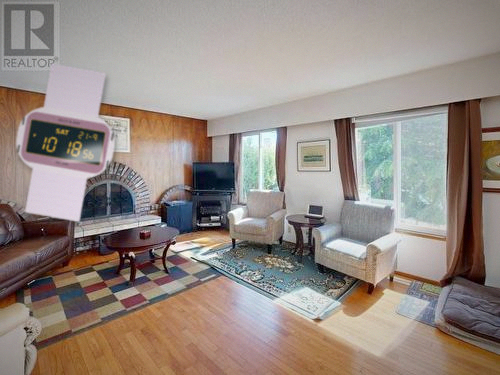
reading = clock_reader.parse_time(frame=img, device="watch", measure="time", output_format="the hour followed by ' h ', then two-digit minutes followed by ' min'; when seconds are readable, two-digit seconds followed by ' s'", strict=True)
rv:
10 h 18 min
